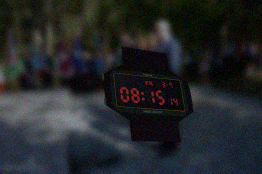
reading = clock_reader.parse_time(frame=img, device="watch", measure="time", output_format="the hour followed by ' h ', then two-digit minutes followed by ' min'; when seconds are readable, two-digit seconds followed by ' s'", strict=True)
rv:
8 h 15 min 14 s
